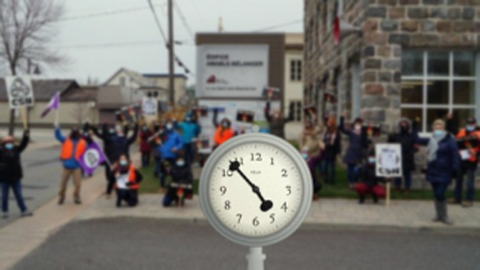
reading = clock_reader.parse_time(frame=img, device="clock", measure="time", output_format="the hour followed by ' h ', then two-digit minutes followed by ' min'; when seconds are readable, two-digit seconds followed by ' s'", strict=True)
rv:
4 h 53 min
